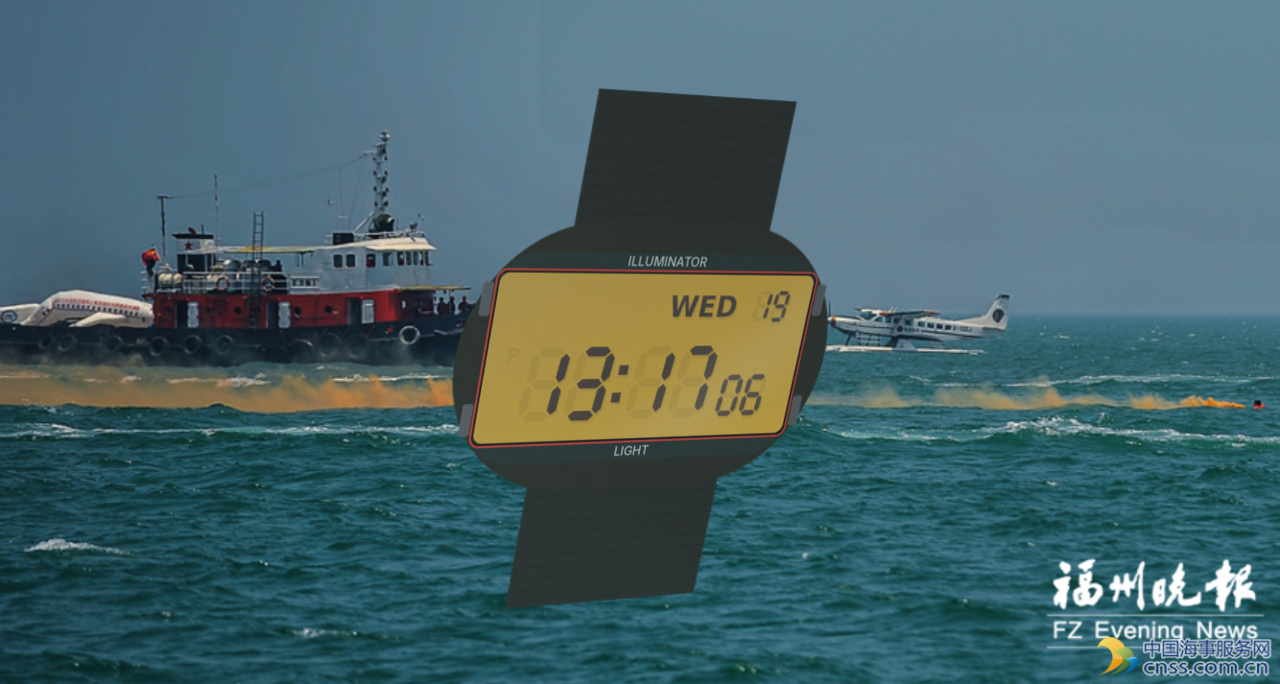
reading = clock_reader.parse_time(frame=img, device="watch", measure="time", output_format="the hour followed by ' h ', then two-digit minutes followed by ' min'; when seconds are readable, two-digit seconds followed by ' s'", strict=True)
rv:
13 h 17 min 06 s
